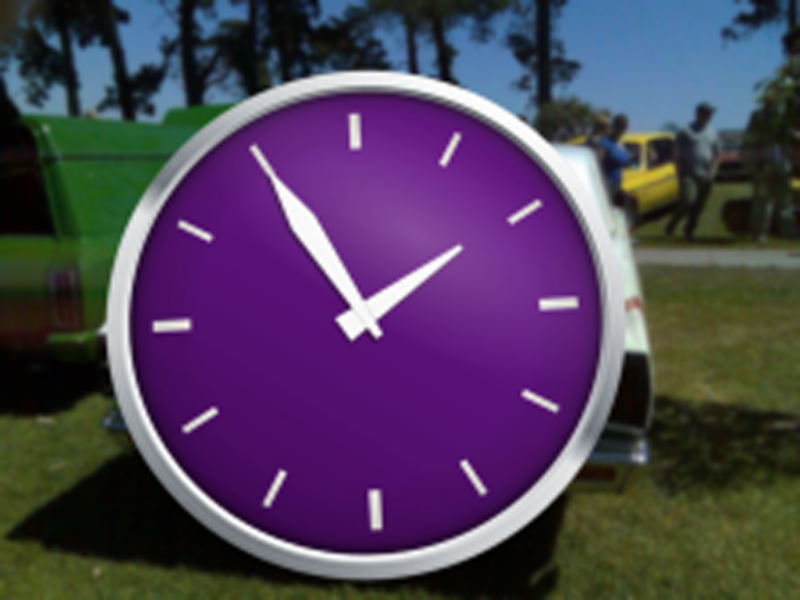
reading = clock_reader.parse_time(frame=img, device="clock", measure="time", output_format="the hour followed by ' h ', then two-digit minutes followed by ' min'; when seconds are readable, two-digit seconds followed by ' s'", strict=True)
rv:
1 h 55 min
